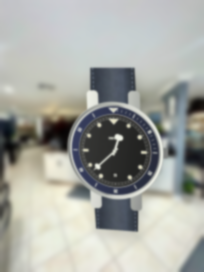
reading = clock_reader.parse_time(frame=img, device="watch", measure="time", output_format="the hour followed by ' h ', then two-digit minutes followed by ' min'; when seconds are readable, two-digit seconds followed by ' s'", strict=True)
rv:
12 h 38 min
